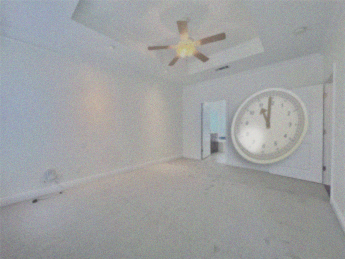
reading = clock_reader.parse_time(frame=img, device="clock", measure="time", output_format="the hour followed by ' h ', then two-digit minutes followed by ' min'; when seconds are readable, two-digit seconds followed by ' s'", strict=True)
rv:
10 h 59 min
